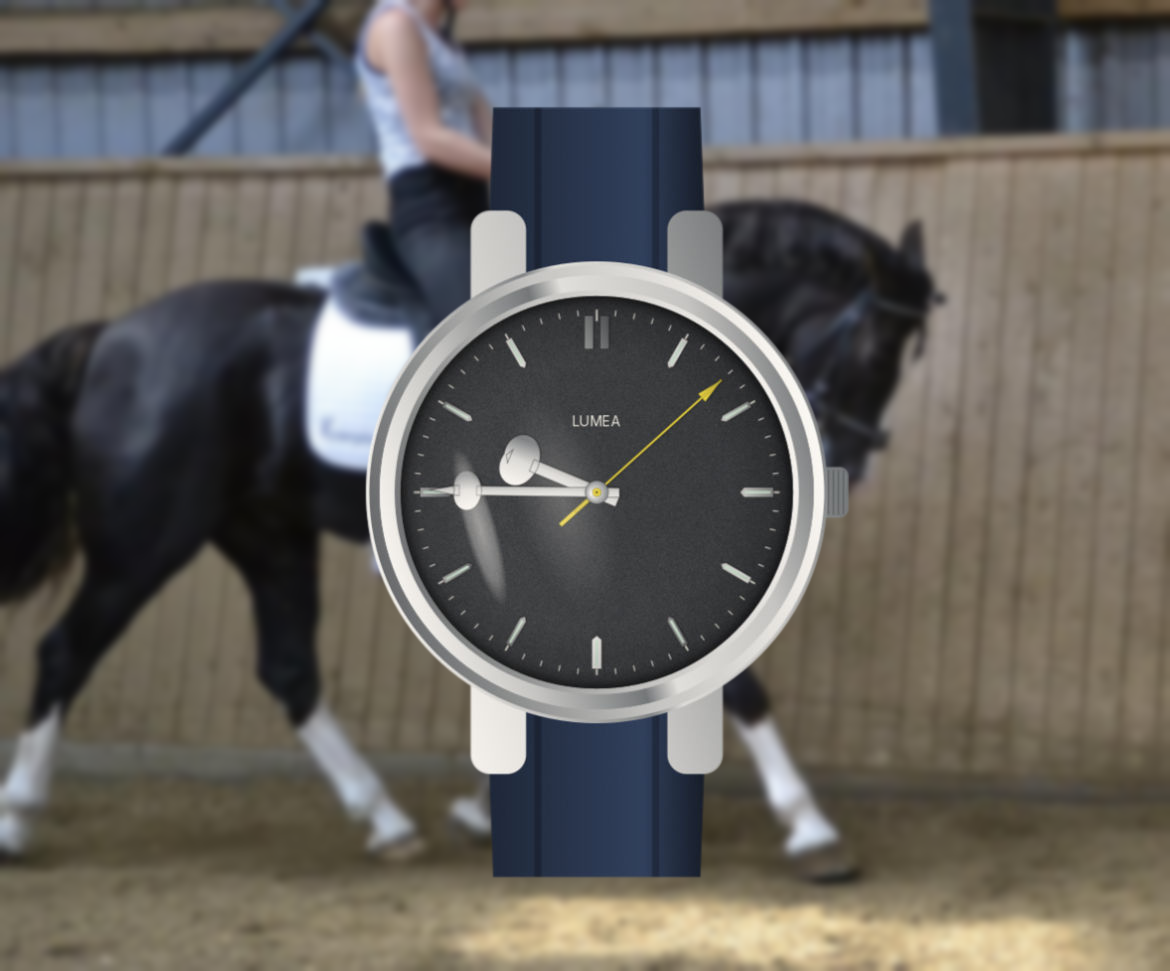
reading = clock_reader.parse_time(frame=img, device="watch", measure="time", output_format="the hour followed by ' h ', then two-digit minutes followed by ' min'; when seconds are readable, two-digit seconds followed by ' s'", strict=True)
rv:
9 h 45 min 08 s
